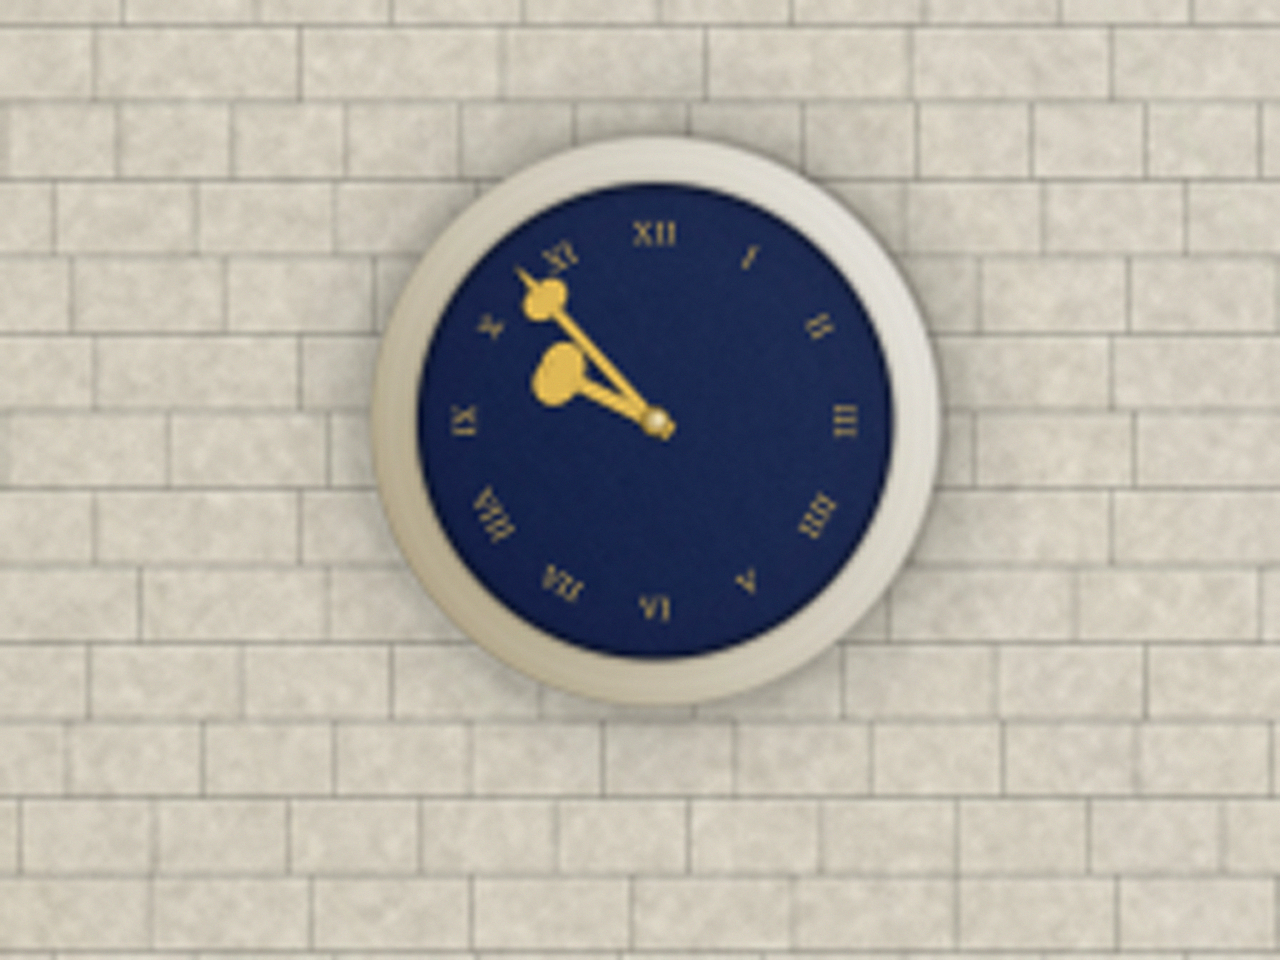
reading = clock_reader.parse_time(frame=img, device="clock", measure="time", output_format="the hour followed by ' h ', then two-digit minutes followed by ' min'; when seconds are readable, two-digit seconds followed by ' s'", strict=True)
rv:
9 h 53 min
